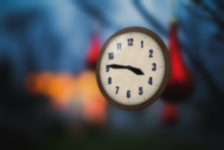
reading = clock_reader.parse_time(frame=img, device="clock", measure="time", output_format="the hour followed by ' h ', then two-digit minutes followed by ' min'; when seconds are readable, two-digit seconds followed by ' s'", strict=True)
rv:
3 h 46 min
